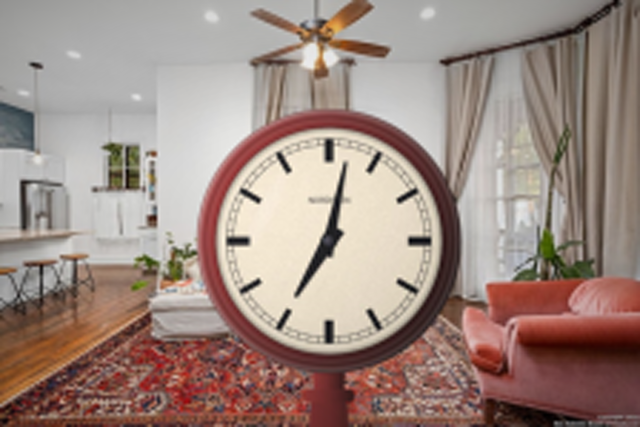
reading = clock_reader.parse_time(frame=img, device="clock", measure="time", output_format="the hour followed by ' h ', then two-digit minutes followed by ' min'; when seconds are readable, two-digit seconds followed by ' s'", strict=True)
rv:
7 h 02 min
